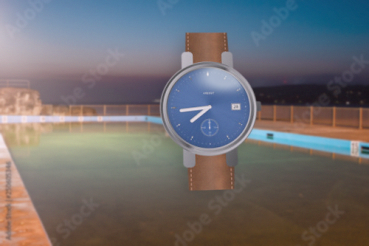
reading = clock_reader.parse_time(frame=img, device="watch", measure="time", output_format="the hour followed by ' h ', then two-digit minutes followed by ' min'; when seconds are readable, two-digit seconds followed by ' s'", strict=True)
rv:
7 h 44 min
